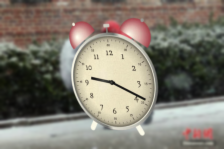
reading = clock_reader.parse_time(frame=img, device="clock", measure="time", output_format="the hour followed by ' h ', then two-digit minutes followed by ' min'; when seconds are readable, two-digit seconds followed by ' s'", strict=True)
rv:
9 h 19 min
